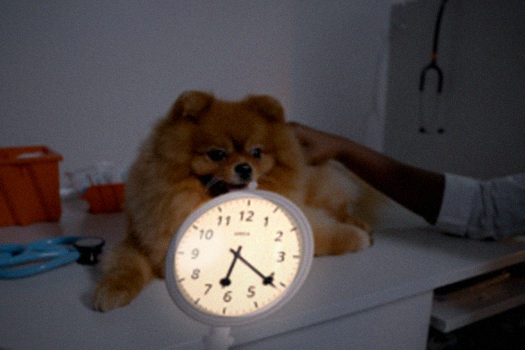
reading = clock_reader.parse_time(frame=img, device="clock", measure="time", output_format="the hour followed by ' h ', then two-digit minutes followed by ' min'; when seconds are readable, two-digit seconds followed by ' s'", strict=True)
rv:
6 h 21 min
